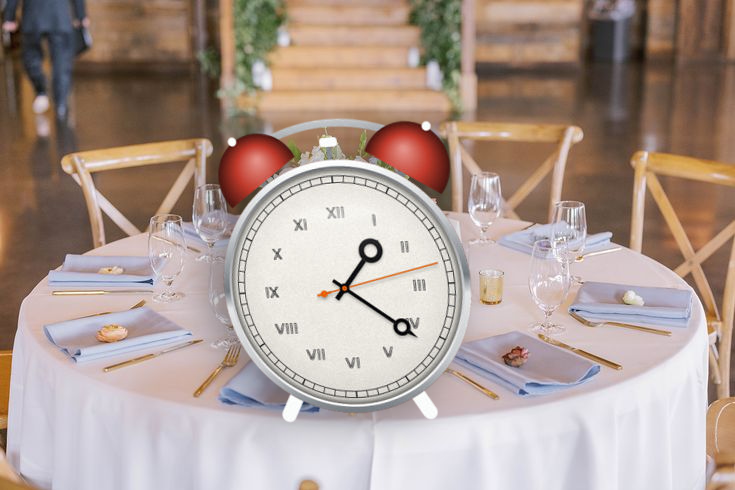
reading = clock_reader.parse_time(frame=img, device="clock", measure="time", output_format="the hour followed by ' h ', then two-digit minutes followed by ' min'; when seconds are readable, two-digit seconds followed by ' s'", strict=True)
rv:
1 h 21 min 13 s
